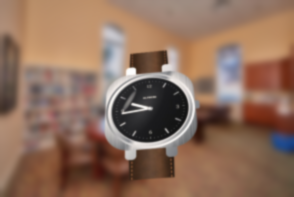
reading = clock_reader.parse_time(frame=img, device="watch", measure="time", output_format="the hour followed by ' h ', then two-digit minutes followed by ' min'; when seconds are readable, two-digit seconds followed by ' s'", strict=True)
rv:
9 h 44 min
